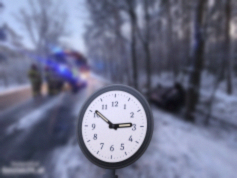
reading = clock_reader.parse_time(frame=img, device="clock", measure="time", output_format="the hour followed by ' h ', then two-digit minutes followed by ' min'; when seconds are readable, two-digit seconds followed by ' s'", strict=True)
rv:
2 h 51 min
